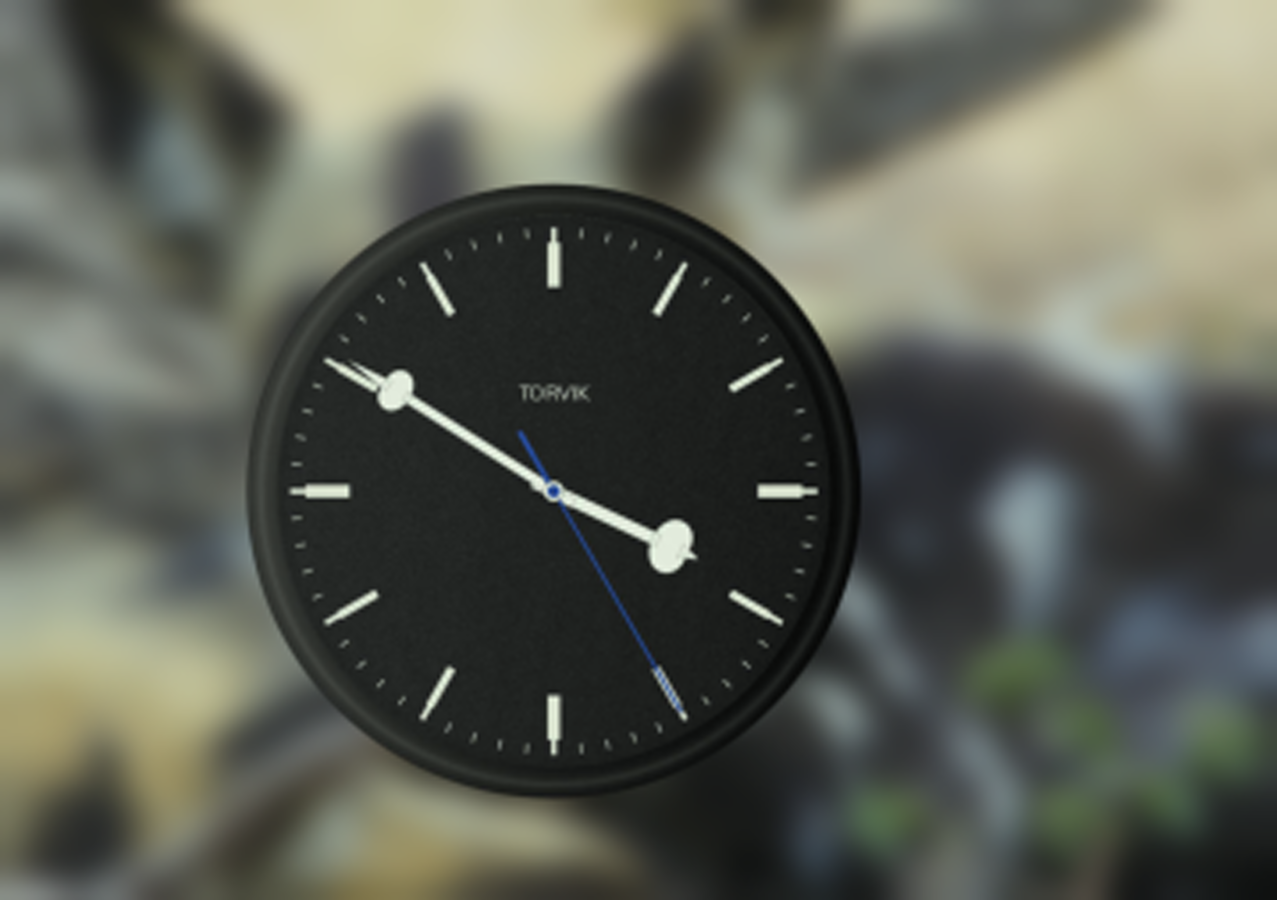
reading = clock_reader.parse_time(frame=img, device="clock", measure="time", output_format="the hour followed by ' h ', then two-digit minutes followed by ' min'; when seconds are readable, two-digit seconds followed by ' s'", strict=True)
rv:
3 h 50 min 25 s
